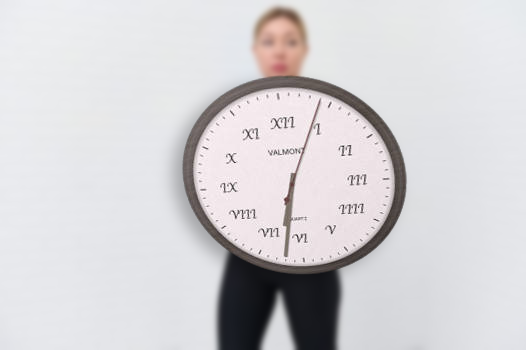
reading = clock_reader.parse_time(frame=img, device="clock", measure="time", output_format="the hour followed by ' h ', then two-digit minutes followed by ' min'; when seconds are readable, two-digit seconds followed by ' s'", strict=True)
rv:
6 h 32 min 04 s
